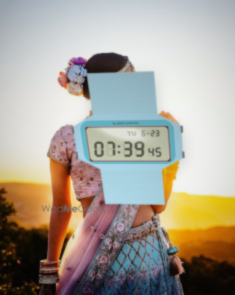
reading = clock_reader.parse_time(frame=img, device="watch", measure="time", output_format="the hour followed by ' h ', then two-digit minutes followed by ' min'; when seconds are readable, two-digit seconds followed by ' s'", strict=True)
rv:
7 h 39 min 45 s
